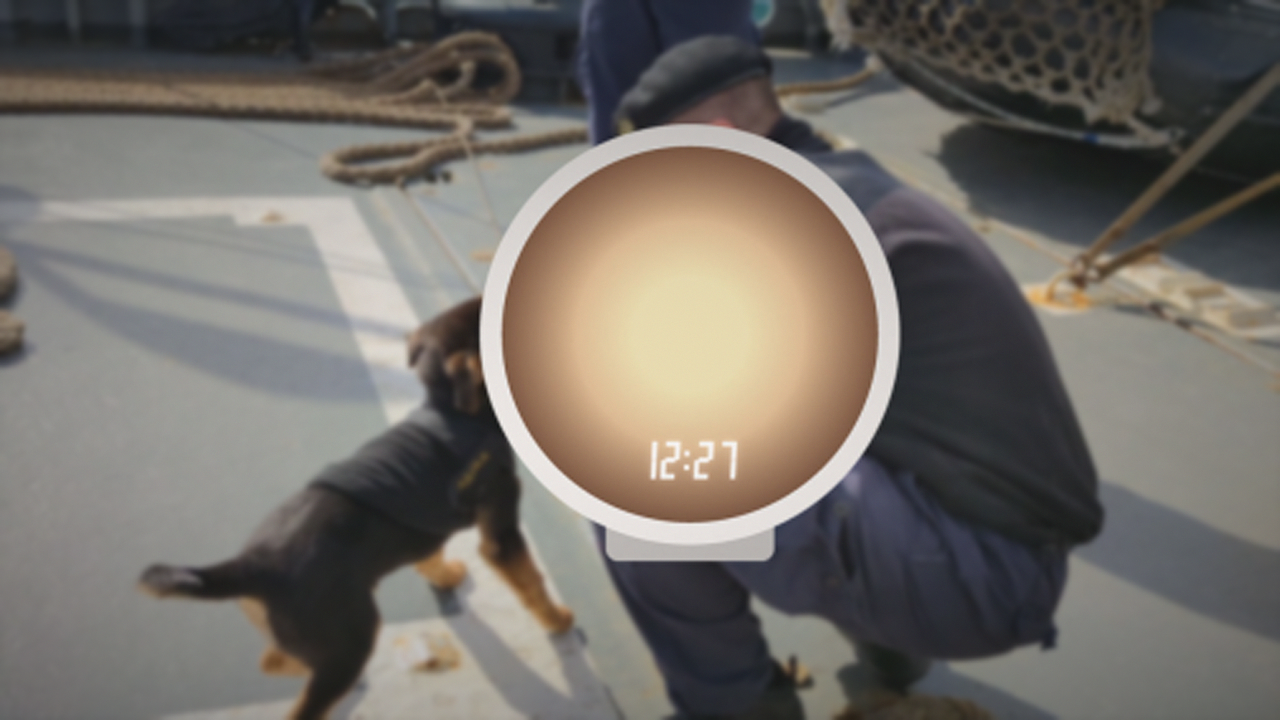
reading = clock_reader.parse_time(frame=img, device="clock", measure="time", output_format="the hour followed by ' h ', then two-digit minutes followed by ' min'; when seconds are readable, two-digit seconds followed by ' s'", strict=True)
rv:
12 h 27 min
